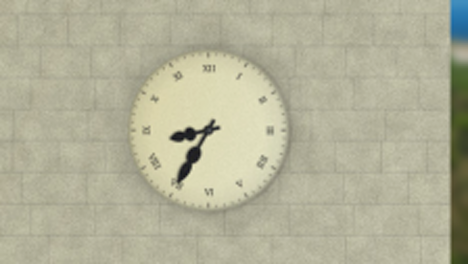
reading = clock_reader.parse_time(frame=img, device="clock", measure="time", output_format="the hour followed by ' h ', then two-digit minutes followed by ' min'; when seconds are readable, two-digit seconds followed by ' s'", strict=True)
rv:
8 h 35 min
